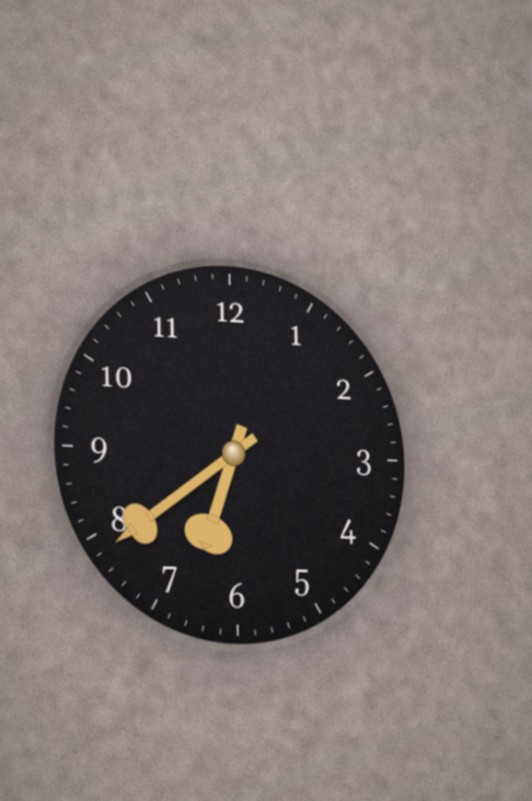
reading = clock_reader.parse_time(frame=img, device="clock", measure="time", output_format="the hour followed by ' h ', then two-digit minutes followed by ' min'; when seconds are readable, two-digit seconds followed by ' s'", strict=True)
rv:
6 h 39 min
